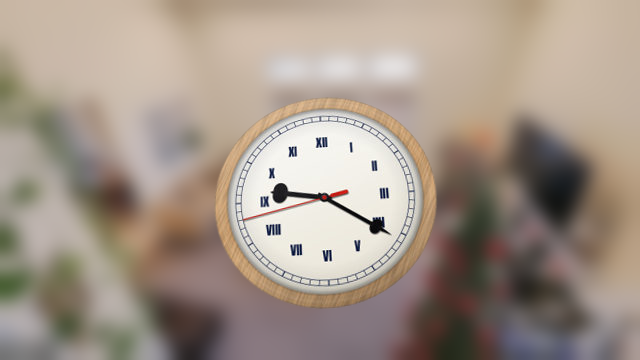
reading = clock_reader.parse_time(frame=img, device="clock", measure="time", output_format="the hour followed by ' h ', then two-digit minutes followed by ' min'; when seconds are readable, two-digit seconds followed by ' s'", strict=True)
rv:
9 h 20 min 43 s
